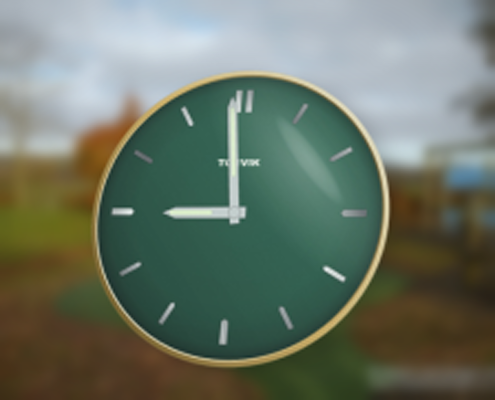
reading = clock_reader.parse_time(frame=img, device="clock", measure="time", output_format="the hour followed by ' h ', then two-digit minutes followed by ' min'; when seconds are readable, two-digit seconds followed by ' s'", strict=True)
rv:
8 h 59 min
